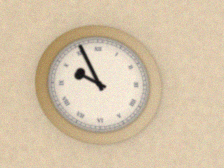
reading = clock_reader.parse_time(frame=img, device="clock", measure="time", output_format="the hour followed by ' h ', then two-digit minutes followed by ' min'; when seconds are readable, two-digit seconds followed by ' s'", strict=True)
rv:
9 h 56 min
